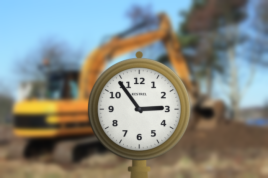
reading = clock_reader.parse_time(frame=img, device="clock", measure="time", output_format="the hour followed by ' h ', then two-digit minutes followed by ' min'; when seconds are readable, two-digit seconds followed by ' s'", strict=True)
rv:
2 h 54 min
